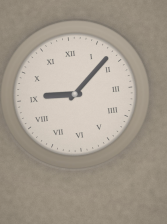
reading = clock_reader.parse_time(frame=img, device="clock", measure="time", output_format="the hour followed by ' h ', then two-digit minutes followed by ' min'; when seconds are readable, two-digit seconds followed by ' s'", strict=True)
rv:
9 h 08 min
